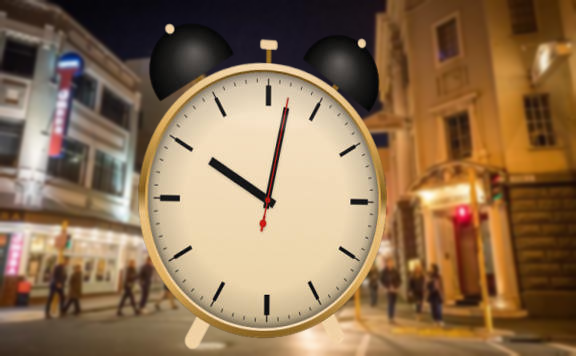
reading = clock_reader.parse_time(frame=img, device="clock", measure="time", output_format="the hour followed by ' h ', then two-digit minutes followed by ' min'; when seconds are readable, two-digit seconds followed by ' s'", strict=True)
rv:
10 h 02 min 02 s
